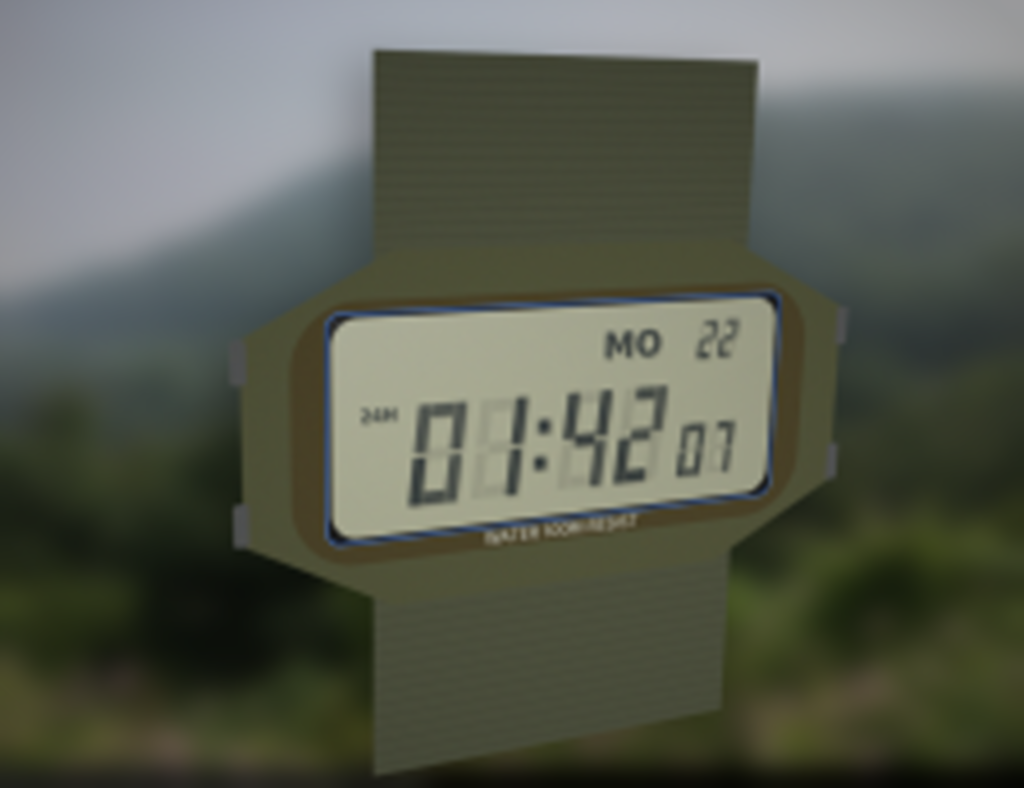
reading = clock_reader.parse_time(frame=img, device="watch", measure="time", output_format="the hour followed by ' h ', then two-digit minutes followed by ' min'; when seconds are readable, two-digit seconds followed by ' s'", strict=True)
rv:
1 h 42 min 07 s
